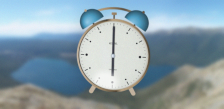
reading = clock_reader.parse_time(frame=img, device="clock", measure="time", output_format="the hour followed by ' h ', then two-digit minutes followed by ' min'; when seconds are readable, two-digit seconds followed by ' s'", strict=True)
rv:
6 h 00 min
